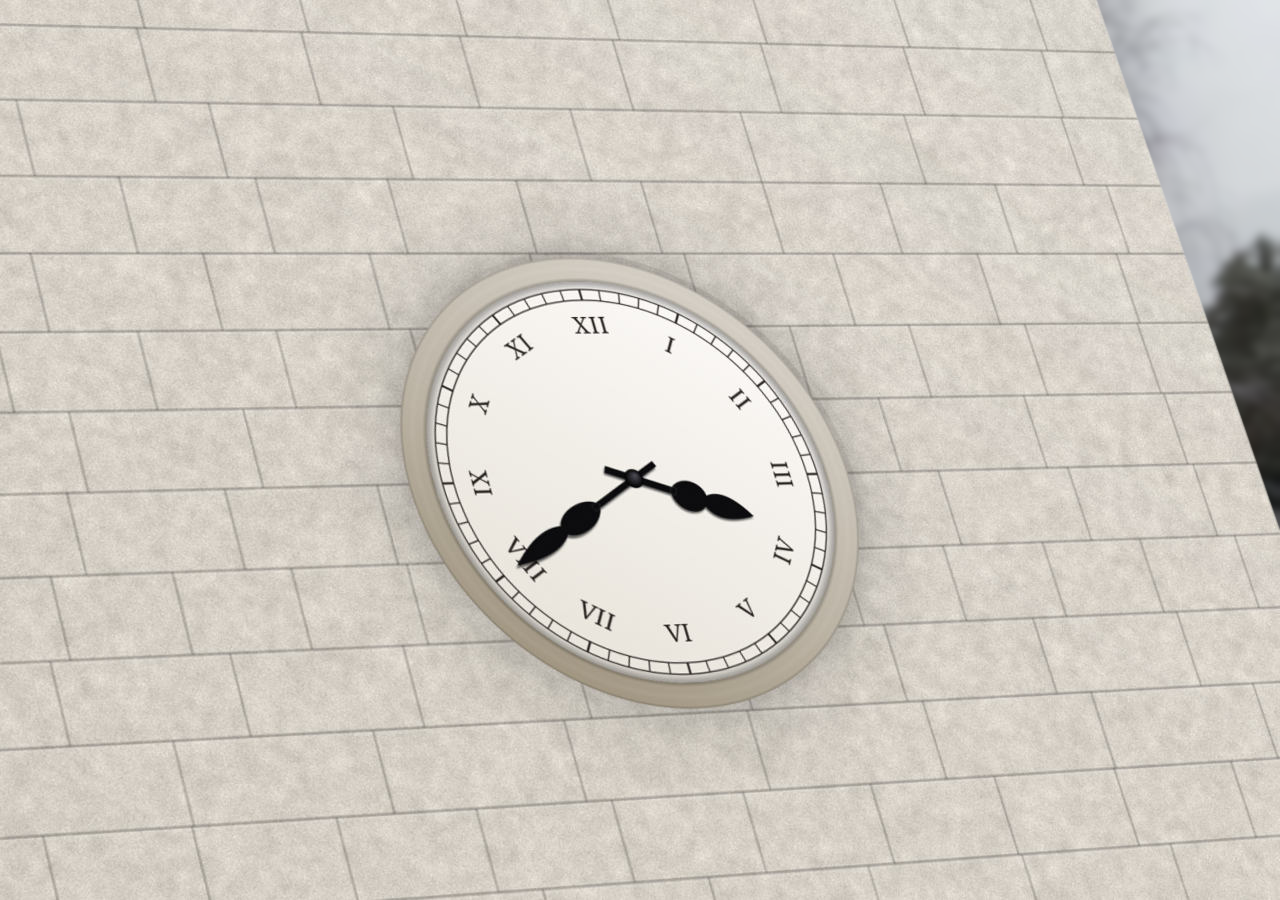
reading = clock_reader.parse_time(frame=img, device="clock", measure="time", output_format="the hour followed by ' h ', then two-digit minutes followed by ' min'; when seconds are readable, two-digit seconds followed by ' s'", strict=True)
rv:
3 h 40 min
